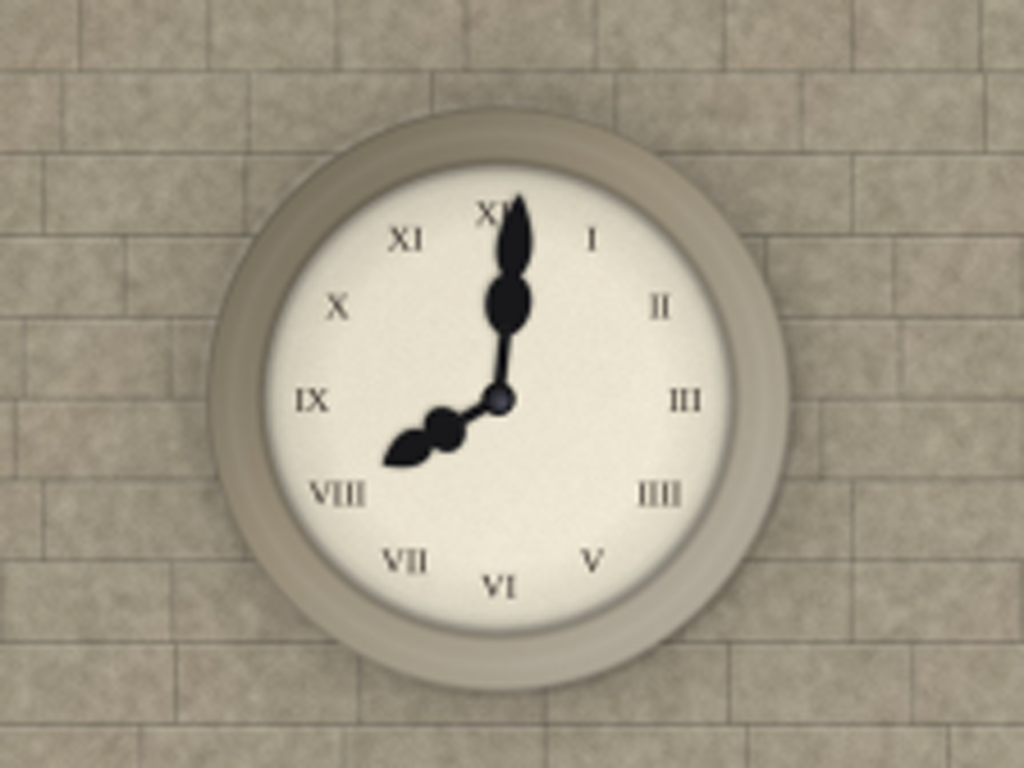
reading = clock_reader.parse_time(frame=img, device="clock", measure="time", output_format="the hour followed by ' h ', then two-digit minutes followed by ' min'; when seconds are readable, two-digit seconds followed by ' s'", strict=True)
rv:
8 h 01 min
